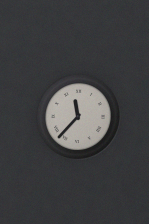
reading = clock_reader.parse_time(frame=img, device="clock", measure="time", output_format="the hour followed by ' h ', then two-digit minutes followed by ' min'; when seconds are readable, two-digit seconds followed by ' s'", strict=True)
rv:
11 h 37 min
